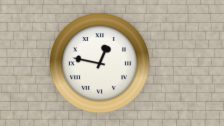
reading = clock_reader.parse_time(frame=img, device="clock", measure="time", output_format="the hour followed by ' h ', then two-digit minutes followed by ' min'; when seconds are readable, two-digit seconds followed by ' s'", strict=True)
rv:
12 h 47 min
